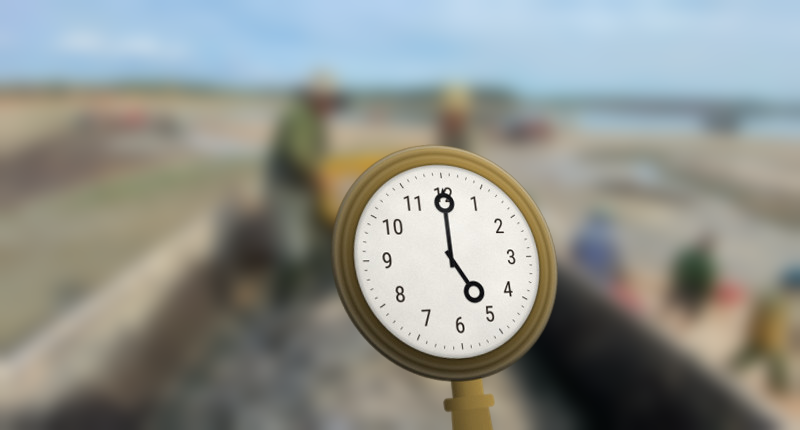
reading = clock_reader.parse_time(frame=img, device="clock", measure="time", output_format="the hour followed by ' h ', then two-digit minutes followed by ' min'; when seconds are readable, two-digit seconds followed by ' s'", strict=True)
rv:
5 h 00 min
